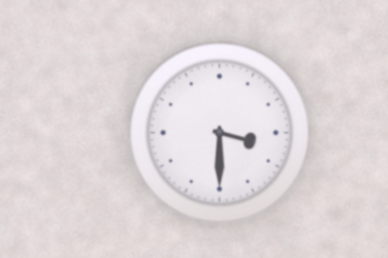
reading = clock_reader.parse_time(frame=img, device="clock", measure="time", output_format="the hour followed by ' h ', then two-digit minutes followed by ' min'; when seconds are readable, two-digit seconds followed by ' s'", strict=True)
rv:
3 h 30 min
